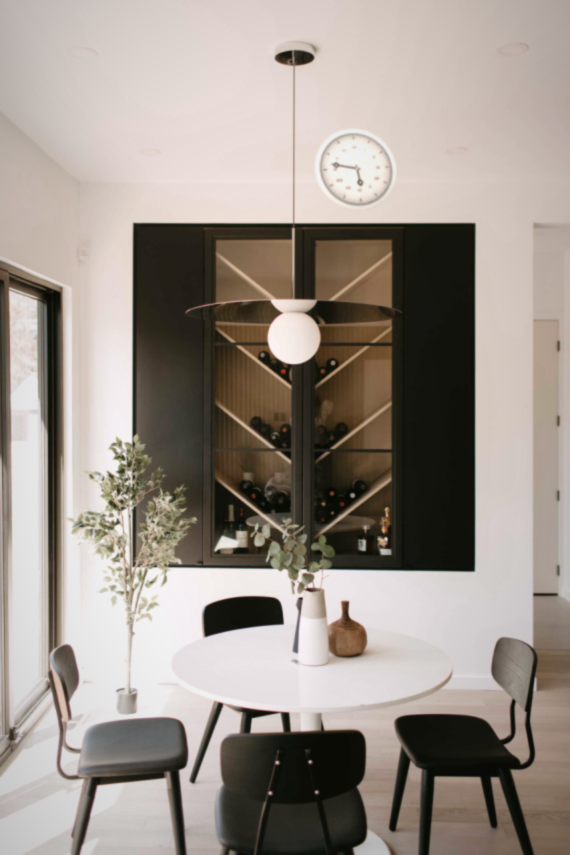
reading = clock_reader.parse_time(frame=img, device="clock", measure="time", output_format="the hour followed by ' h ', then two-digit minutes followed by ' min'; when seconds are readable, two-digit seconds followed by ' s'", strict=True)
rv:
5 h 47 min
